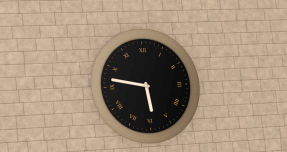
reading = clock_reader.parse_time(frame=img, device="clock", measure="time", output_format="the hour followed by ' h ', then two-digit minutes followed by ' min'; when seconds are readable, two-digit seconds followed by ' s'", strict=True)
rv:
5 h 47 min
